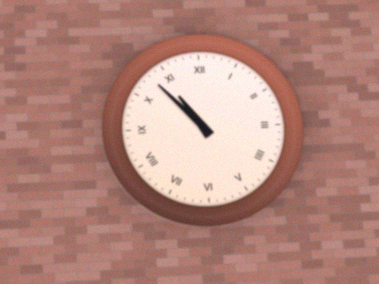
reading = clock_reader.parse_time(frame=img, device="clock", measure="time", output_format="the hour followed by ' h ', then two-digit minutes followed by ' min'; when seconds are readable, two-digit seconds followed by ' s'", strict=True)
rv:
10 h 53 min
